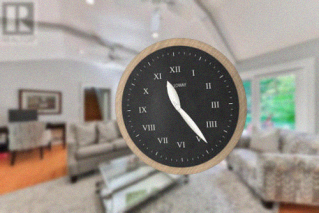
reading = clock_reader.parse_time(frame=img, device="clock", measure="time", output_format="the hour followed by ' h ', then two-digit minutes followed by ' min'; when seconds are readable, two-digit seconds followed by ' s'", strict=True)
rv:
11 h 24 min
